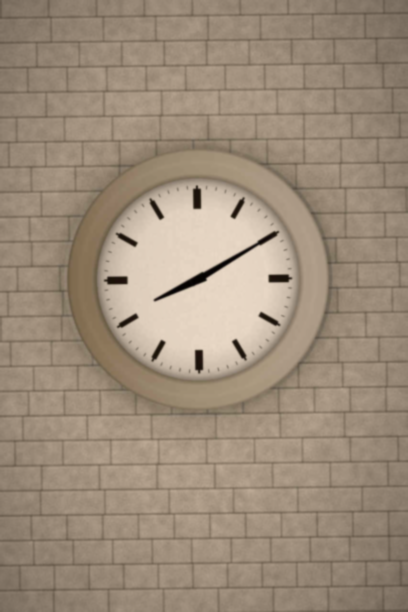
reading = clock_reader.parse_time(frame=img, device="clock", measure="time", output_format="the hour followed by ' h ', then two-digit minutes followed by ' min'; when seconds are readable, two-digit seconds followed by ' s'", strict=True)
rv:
8 h 10 min
